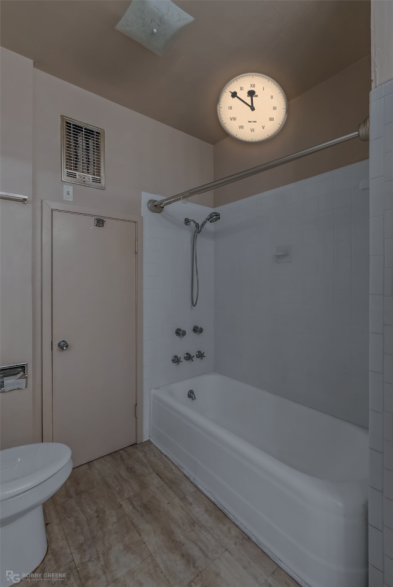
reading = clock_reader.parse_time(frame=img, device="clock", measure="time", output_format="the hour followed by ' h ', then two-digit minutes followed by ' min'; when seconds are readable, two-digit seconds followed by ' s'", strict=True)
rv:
11 h 51 min
